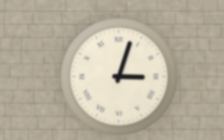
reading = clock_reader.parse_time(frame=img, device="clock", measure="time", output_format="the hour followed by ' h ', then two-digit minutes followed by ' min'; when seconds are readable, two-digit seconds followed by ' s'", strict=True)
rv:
3 h 03 min
